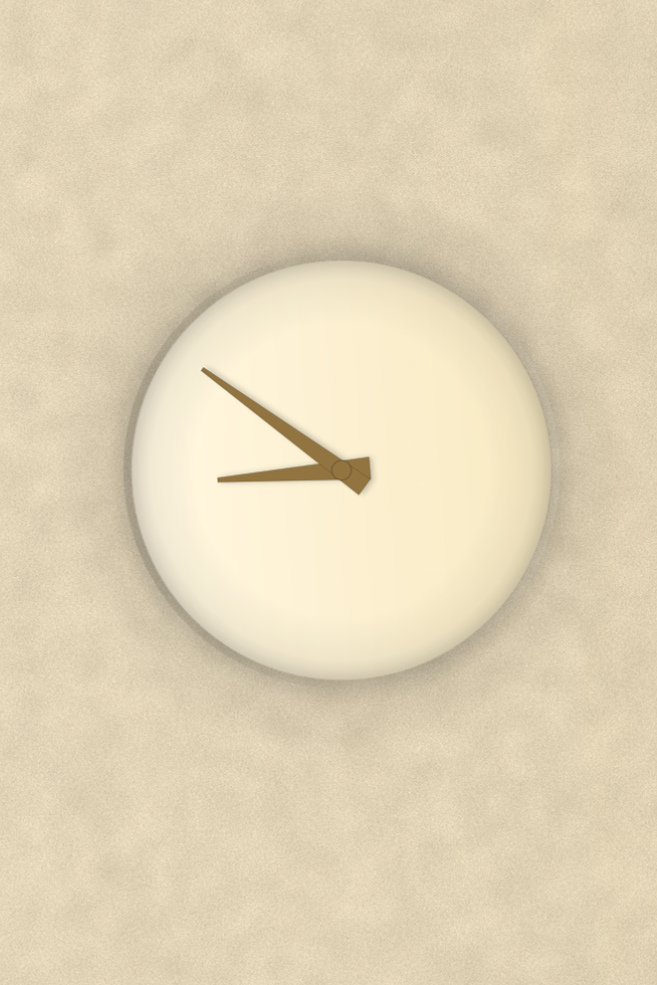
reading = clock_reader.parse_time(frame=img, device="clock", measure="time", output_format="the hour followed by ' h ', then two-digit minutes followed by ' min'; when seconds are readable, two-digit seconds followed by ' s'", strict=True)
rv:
8 h 51 min
